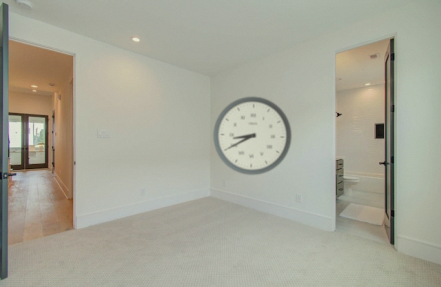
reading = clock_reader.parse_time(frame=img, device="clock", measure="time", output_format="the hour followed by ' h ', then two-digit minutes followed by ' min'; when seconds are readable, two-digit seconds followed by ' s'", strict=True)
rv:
8 h 40 min
